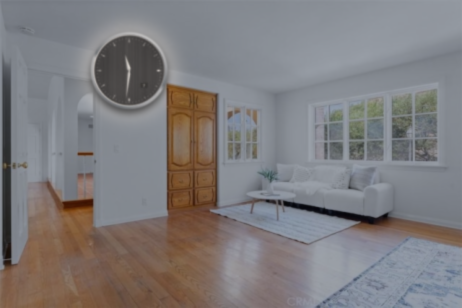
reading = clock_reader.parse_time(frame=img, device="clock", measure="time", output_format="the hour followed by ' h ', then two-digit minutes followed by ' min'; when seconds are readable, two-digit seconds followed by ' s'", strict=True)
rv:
11 h 31 min
